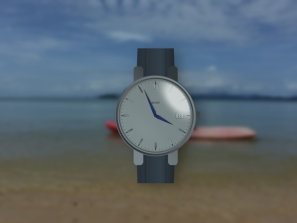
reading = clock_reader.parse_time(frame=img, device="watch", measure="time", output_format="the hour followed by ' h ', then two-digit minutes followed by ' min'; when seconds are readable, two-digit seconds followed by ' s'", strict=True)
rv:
3 h 56 min
